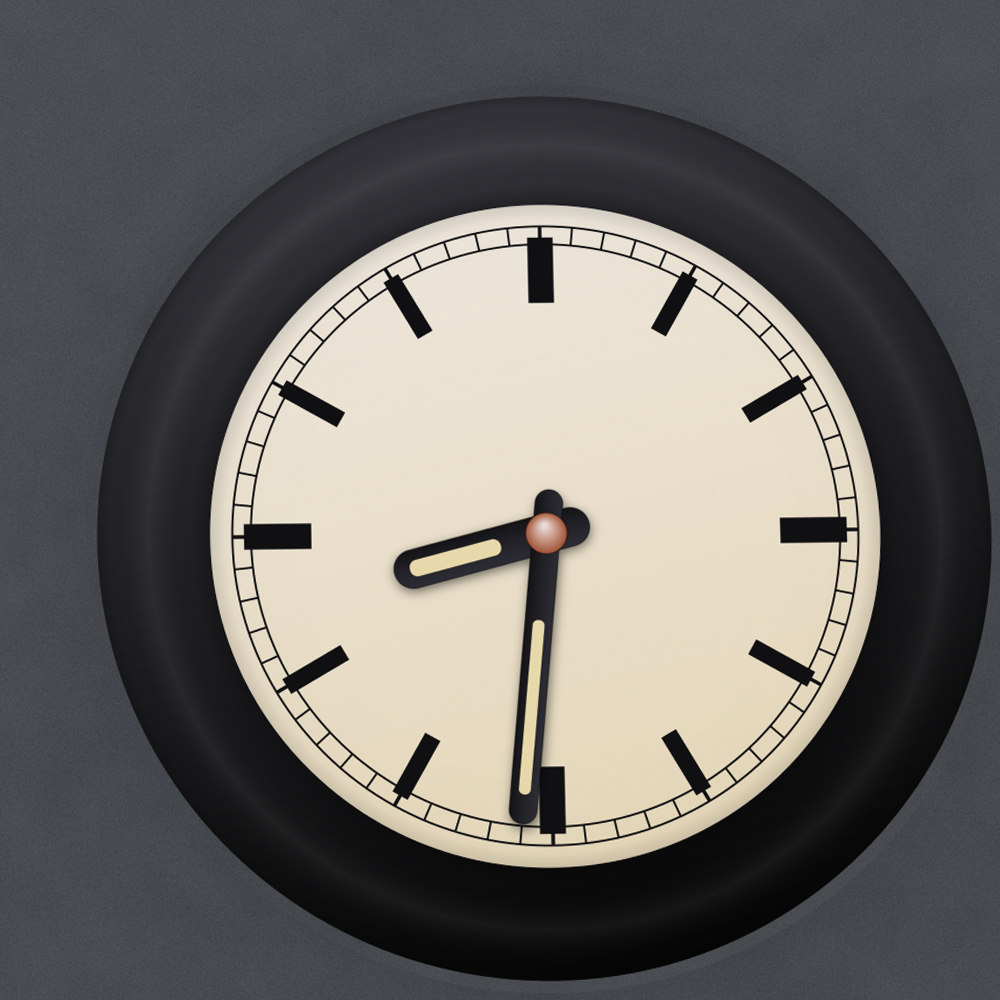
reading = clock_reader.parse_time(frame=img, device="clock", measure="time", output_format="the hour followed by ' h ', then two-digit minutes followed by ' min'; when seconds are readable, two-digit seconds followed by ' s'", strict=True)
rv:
8 h 31 min
